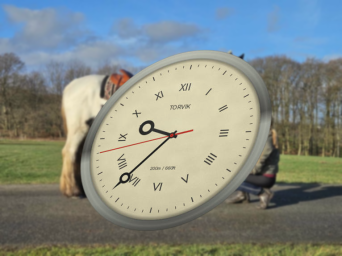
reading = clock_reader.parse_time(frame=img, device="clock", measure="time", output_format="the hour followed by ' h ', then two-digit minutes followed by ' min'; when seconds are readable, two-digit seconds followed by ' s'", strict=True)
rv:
9 h 36 min 43 s
